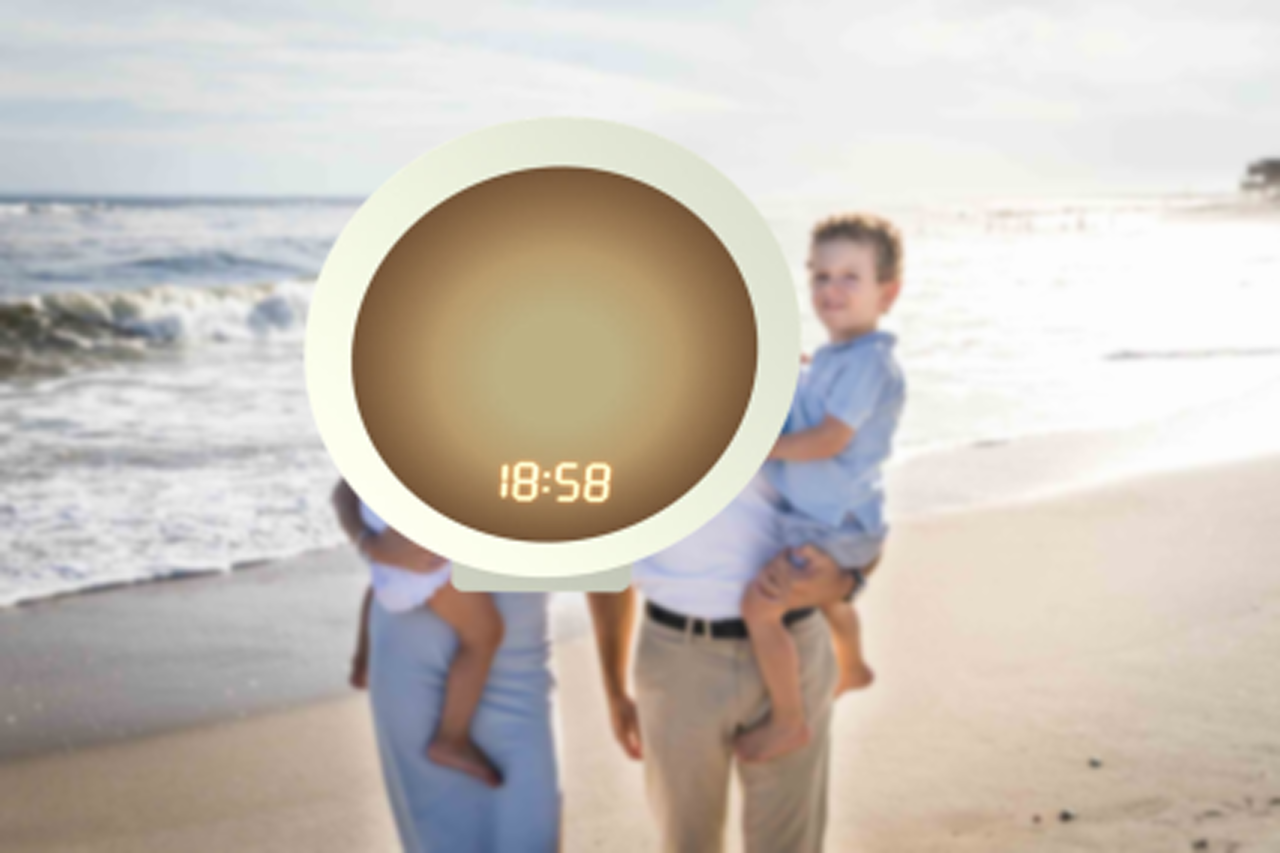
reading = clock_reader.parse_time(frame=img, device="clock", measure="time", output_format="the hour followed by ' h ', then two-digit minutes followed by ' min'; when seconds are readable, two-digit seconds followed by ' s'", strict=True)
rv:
18 h 58 min
